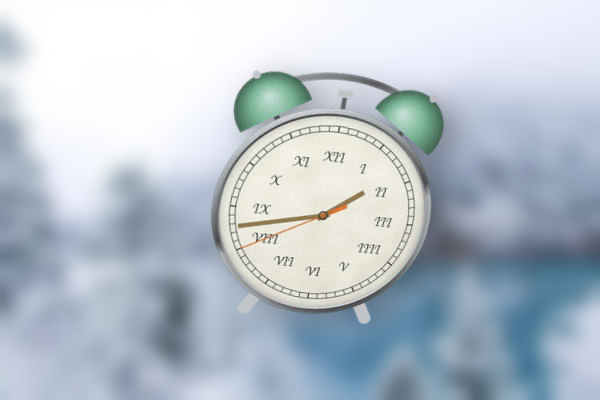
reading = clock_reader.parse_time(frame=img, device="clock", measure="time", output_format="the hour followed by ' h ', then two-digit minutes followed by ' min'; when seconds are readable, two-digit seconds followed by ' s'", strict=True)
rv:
1 h 42 min 40 s
